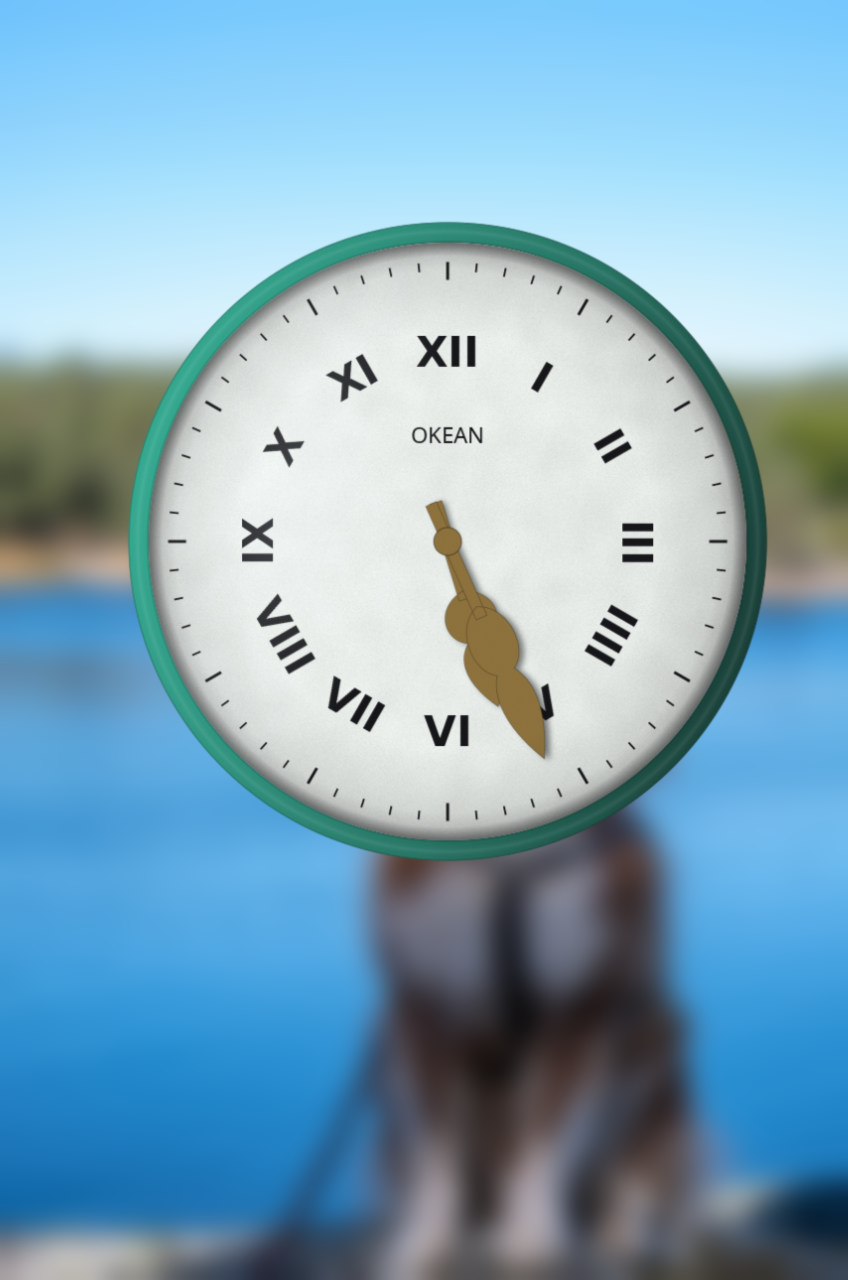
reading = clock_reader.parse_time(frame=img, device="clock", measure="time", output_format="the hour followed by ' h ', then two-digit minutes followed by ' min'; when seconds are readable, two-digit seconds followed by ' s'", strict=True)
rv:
5 h 26 min
